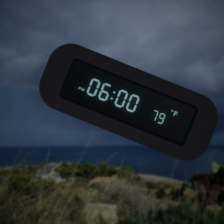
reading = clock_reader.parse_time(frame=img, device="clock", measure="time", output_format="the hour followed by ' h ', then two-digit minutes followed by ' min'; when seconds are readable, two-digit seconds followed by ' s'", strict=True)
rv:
6 h 00 min
